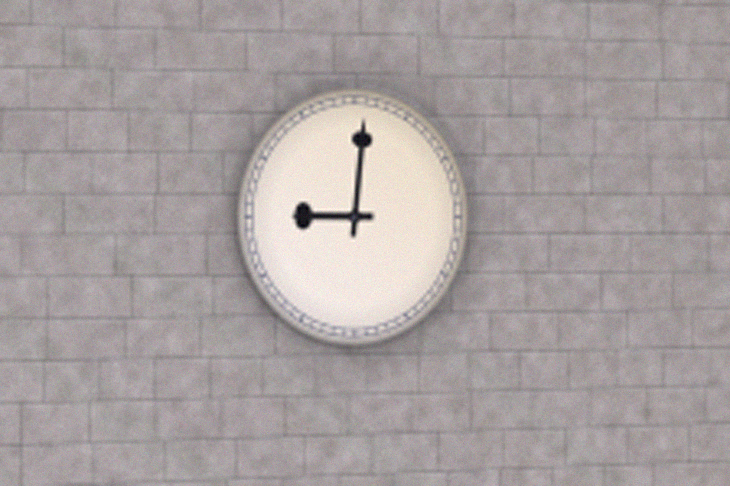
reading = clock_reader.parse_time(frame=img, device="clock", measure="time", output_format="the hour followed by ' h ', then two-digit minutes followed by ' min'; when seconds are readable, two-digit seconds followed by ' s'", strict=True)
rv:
9 h 01 min
